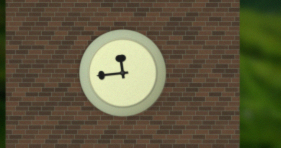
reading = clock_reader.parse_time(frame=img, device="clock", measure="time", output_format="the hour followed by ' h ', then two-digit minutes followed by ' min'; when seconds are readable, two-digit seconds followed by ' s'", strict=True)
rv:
11 h 44 min
